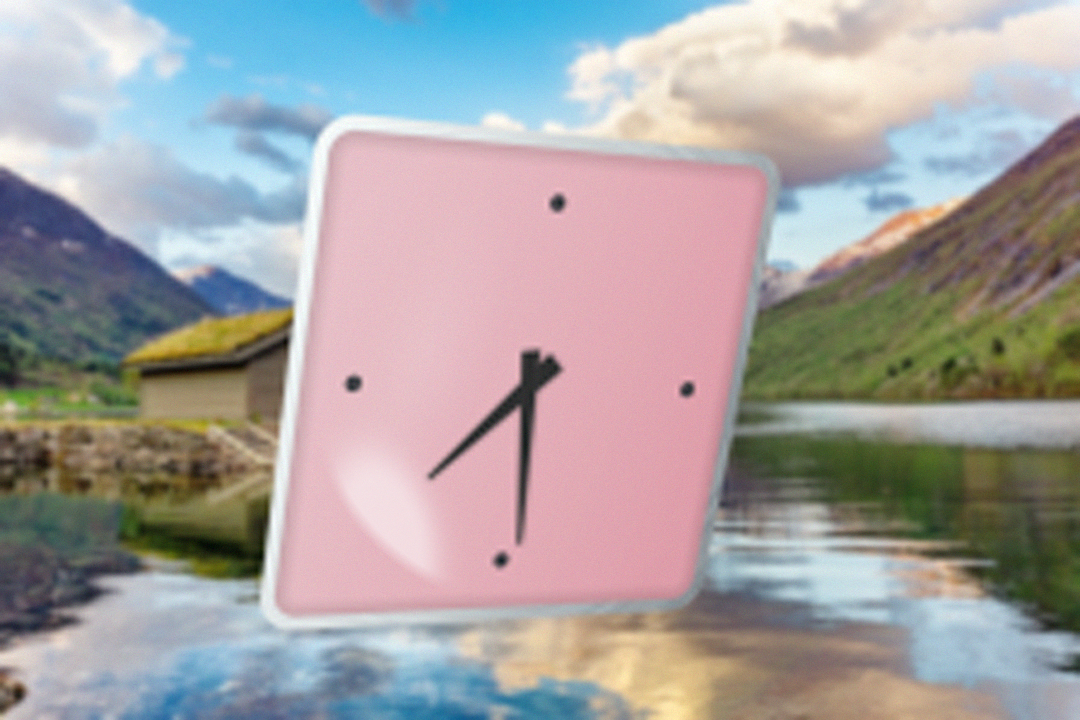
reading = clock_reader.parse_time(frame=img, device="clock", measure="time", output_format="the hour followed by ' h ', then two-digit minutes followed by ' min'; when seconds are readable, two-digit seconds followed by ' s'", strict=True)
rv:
7 h 29 min
